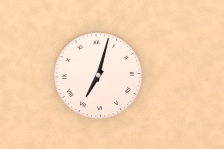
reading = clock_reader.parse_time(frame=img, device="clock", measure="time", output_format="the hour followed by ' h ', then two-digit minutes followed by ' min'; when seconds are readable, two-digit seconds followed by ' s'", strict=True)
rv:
7 h 03 min
